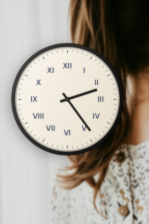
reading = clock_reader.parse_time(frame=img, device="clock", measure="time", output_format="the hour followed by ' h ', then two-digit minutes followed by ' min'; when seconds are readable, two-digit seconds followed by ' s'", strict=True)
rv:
2 h 24 min
